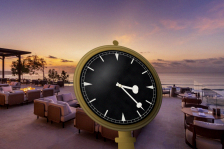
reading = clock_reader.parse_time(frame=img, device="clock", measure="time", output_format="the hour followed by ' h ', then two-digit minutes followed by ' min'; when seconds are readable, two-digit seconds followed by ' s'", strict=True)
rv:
3 h 23 min
